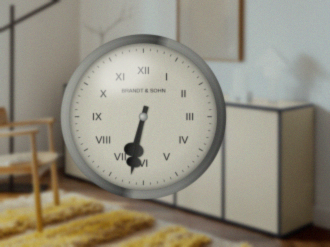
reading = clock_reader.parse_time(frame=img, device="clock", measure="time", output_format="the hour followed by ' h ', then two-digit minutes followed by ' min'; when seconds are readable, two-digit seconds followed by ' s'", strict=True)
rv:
6 h 32 min
